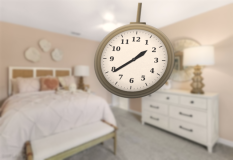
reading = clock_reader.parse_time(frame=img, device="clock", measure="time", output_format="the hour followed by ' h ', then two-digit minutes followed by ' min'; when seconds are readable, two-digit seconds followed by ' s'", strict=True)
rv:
1 h 39 min
